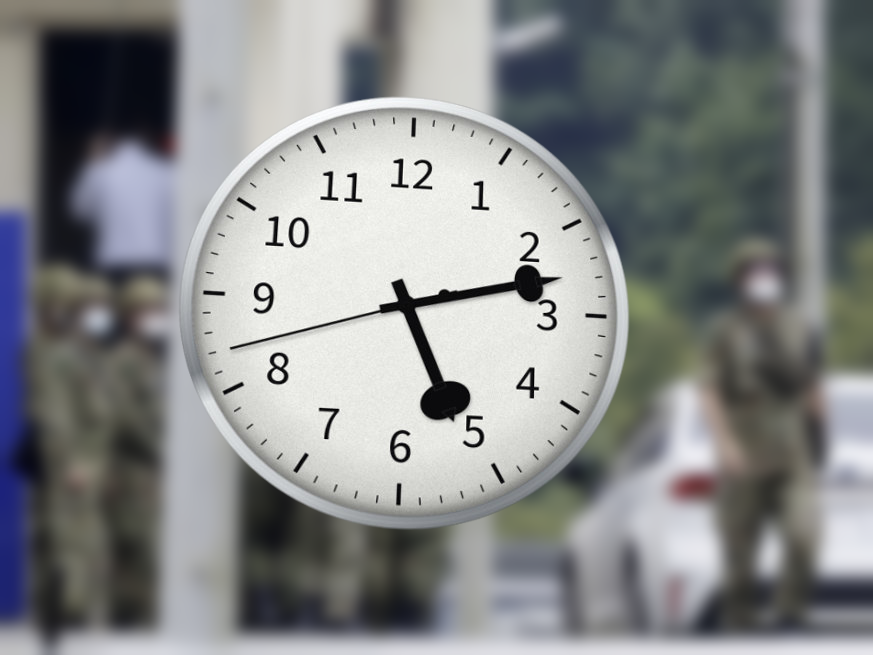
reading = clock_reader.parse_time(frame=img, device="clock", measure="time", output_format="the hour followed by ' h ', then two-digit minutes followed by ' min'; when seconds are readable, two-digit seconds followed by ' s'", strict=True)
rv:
5 h 12 min 42 s
